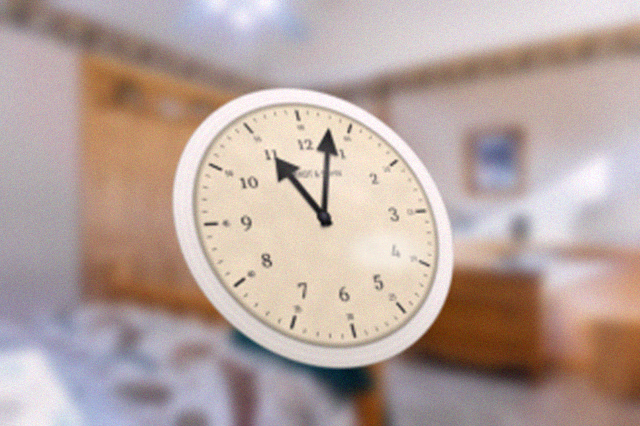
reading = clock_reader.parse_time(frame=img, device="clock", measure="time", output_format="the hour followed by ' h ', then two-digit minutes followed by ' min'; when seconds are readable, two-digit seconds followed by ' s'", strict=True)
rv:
11 h 03 min
